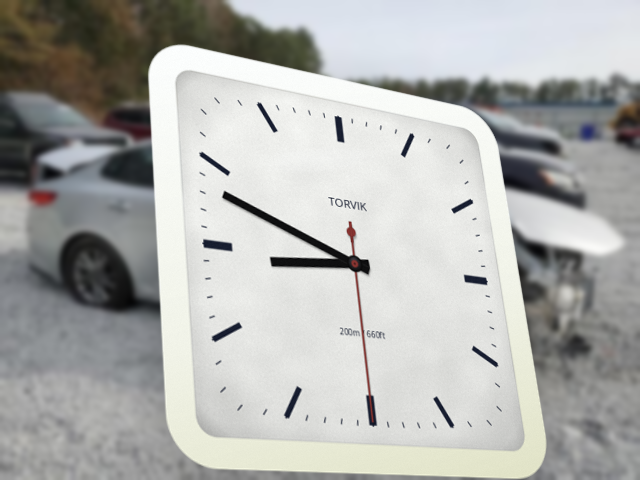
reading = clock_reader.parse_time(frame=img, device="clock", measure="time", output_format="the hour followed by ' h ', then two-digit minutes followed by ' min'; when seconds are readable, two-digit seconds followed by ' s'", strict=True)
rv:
8 h 48 min 30 s
